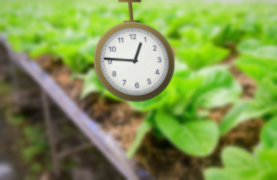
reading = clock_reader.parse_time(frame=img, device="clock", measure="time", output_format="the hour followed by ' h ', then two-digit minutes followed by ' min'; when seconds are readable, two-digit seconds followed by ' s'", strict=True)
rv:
12 h 46 min
